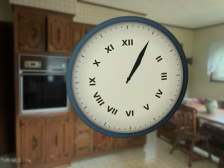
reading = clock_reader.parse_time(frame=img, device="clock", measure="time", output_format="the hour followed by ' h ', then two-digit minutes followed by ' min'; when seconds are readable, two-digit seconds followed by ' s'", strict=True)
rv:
1 h 05 min
